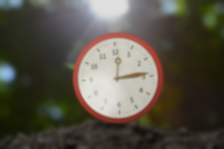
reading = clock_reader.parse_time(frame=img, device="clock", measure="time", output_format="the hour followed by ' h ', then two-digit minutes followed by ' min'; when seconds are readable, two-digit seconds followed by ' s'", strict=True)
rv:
12 h 14 min
